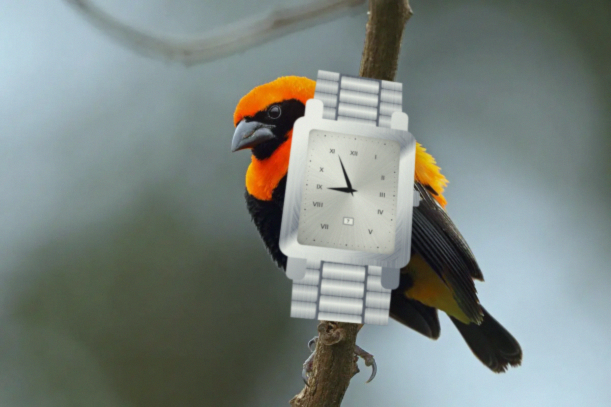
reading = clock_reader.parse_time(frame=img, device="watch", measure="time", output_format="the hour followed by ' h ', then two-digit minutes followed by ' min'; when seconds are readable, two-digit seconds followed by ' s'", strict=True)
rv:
8 h 56 min
